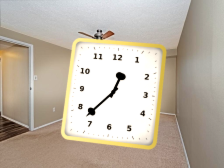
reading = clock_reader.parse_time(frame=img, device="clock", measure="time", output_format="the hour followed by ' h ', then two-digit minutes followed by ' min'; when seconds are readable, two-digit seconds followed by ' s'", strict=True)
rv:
12 h 37 min
